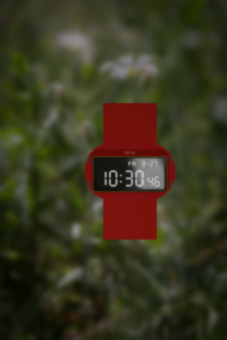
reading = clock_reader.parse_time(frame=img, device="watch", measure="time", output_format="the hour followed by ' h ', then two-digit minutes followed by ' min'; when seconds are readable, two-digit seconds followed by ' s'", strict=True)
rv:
10 h 30 min 46 s
